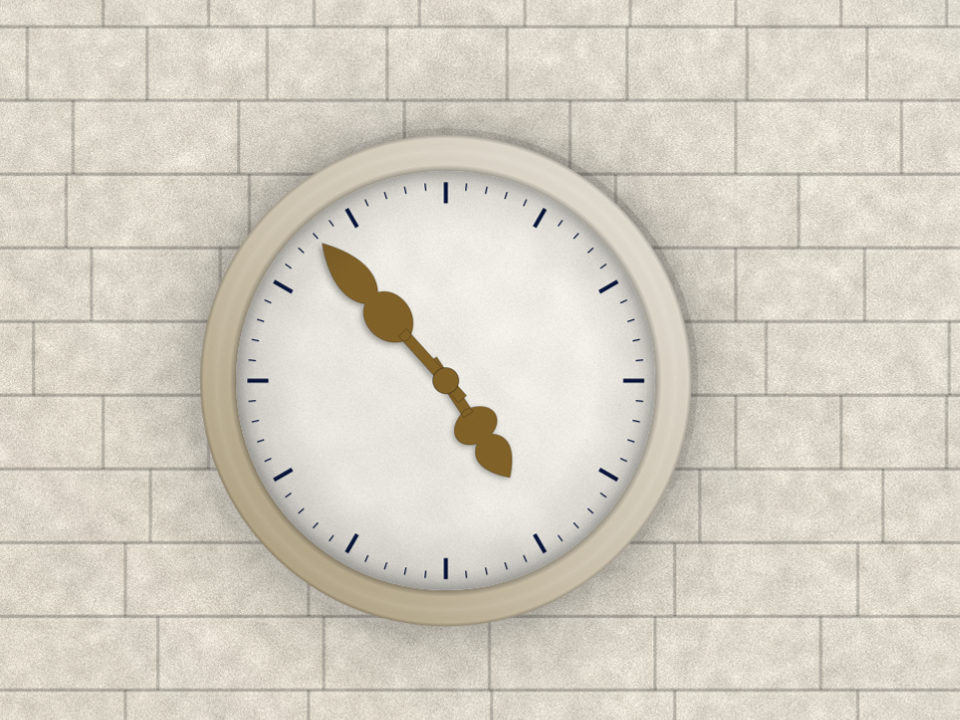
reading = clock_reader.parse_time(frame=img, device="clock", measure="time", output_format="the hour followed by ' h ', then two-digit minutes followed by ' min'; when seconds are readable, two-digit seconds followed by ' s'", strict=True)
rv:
4 h 53 min
